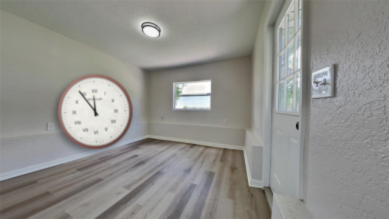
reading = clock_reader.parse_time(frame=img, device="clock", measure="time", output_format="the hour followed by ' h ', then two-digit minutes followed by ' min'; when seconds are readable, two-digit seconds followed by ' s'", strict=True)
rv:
11 h 54 min
